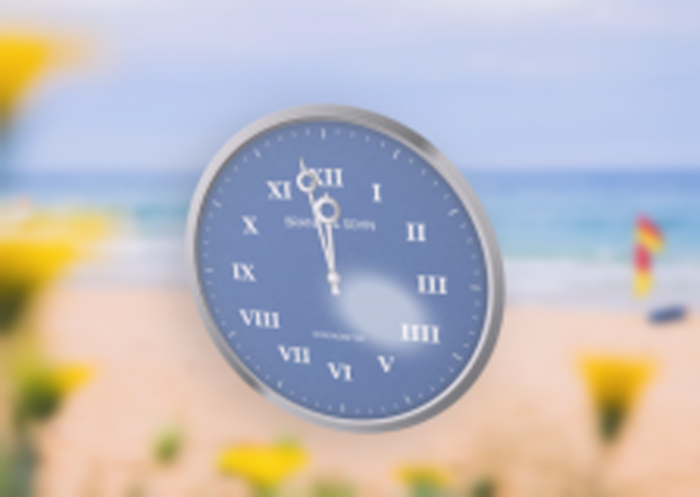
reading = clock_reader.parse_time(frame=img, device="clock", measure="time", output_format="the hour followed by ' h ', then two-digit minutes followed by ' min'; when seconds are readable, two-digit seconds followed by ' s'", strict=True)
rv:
11 h 58 min
